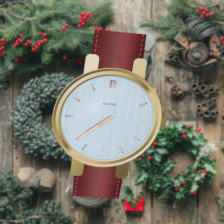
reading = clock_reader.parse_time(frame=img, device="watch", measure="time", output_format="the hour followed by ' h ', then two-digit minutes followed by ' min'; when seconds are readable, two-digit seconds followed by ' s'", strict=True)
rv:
7 h 38 min
